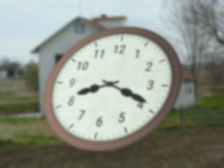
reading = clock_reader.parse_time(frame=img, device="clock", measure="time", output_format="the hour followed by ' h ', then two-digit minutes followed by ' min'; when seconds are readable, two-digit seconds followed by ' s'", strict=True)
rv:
8 h 19 min
